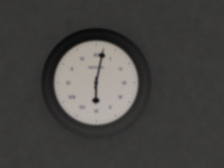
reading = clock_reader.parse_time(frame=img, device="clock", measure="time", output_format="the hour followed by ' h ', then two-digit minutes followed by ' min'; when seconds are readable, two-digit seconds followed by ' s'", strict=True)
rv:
6 h 02 min
